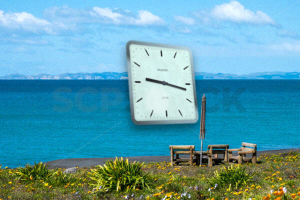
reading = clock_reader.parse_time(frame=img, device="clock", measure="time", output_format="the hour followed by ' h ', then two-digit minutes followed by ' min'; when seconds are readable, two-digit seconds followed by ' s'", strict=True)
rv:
9 h 17 min
